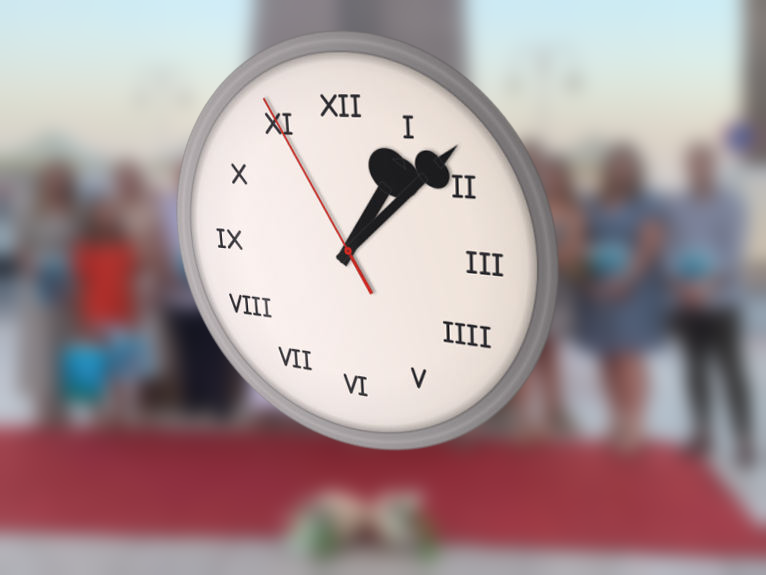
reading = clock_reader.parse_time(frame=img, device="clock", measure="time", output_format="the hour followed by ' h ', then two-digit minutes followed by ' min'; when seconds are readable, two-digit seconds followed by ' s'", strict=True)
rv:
1 h 07 min 55 s
